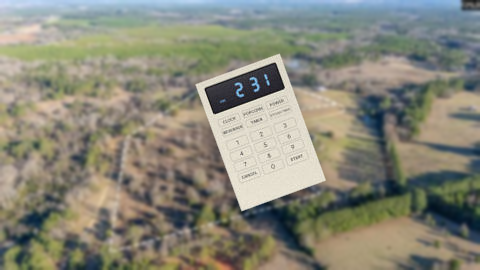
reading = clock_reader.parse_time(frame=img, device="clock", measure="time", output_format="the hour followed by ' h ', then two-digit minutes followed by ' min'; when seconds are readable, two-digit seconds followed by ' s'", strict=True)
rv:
2 h 31 min
